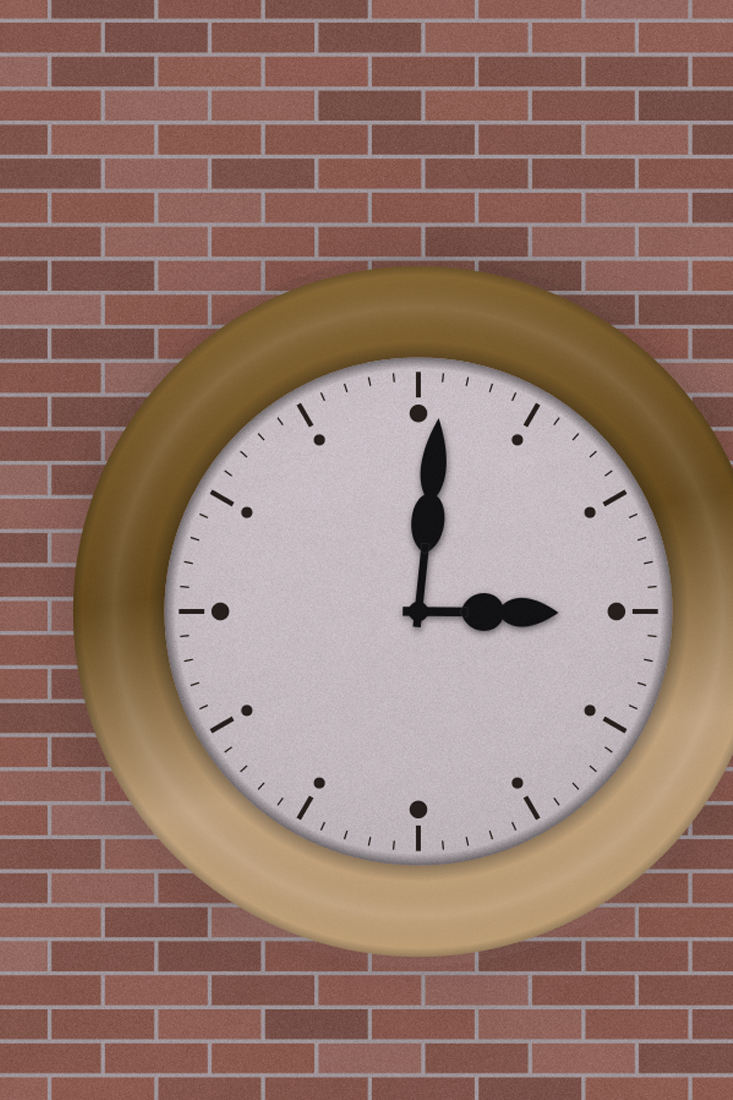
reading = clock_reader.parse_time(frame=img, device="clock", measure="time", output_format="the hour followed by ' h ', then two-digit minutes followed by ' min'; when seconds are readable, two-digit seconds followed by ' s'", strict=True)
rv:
3 h 01 min
